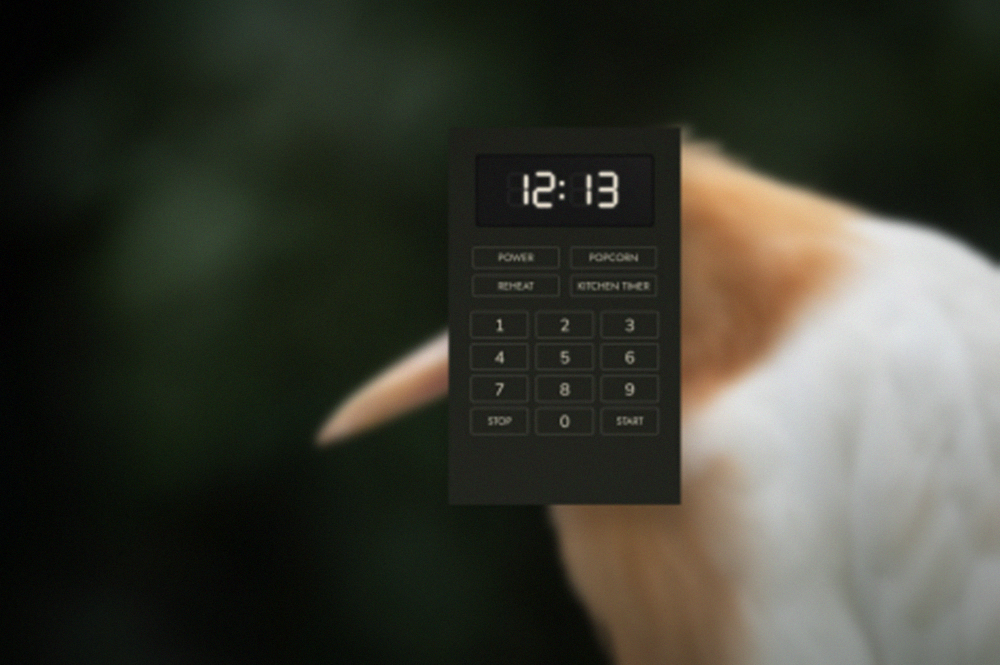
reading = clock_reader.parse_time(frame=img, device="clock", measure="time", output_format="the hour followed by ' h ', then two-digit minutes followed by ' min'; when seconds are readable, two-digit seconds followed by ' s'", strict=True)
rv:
12 h 13 min
